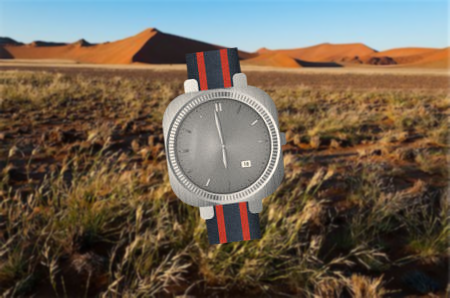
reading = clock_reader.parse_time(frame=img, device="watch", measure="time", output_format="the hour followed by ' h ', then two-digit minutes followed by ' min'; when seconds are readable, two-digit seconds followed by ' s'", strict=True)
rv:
5 h 59 min
